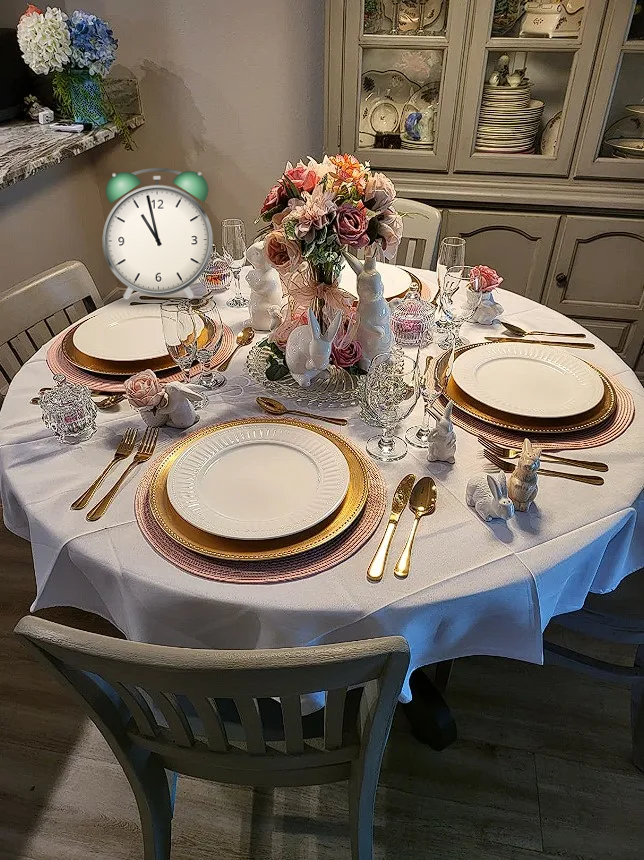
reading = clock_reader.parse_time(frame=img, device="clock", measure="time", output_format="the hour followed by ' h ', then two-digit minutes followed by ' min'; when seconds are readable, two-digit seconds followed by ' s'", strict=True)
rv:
10 h 58 min
